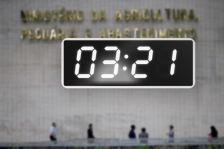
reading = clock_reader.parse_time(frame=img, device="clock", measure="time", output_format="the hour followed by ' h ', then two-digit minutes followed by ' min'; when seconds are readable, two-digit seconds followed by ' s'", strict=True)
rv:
3 h 21 min
